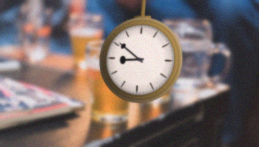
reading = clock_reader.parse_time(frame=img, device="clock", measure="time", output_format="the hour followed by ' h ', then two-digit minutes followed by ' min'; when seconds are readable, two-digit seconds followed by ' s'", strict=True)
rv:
8 h 51 min
